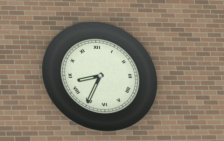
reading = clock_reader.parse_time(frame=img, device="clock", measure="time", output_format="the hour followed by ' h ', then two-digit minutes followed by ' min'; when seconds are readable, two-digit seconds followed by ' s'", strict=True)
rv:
8 h 35 min
